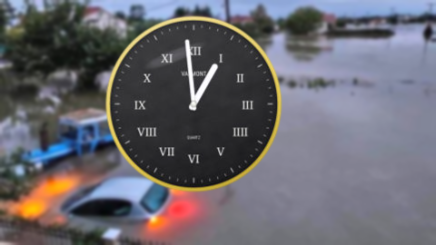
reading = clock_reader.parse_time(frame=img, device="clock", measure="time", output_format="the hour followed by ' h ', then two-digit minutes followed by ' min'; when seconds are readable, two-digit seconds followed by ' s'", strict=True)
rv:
12 h 59 min
